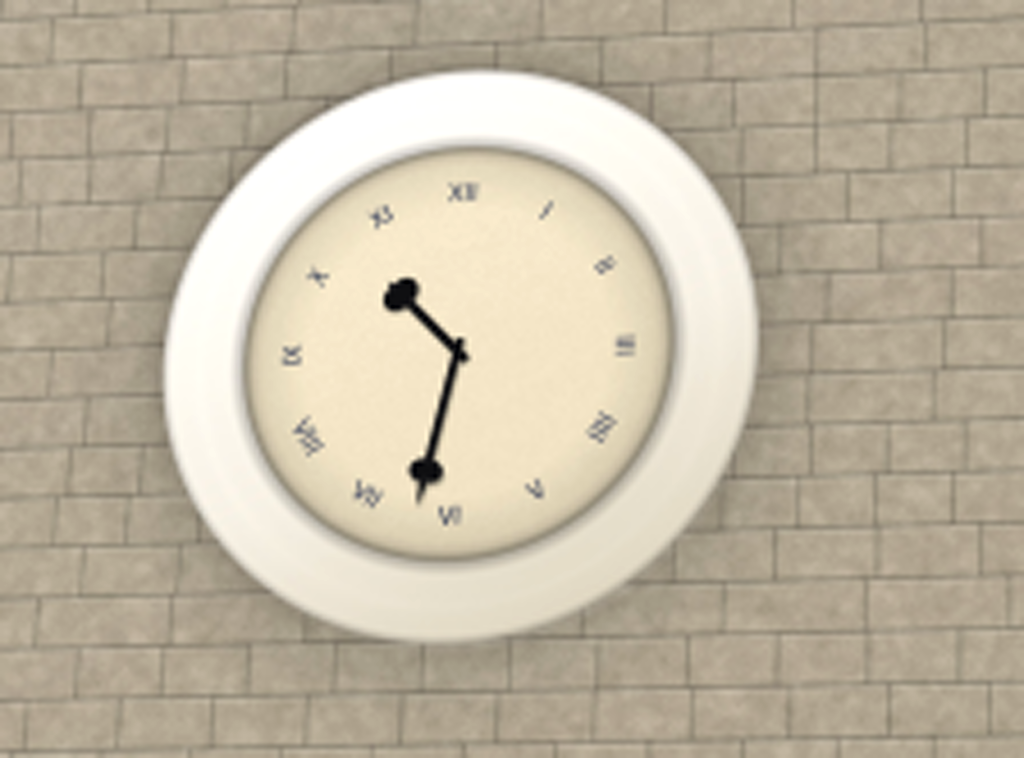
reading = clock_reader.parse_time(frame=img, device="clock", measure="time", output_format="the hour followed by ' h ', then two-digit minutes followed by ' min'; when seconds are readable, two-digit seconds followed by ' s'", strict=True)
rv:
10 h 32 min
